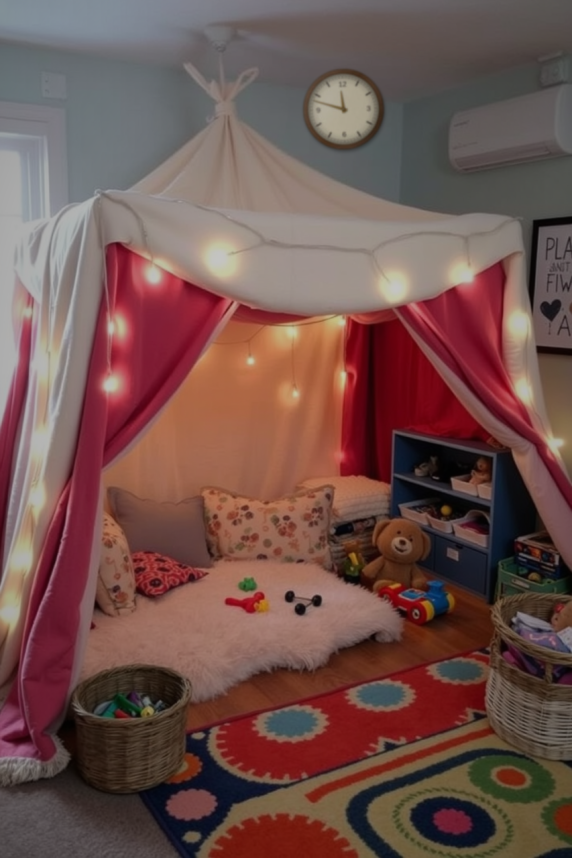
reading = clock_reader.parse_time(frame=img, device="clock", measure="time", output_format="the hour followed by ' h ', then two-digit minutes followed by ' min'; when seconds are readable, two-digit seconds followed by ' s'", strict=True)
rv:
11 h 48 min
